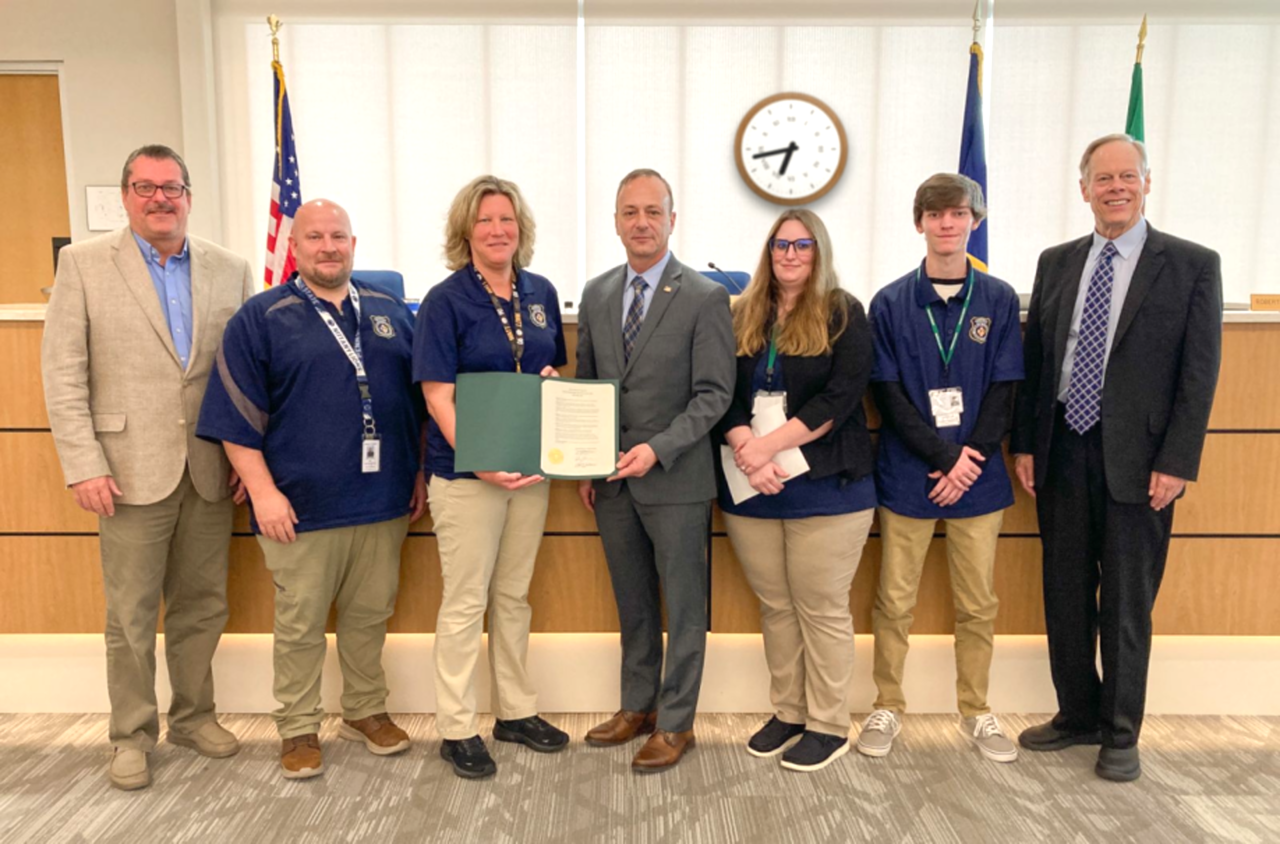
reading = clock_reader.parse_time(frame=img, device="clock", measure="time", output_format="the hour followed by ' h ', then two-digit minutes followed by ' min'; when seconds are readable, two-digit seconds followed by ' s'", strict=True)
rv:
6 h 43 min
